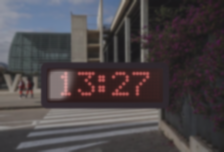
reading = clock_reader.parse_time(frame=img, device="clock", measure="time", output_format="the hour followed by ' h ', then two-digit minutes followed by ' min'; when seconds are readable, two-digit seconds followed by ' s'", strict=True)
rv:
13 h 27 min
